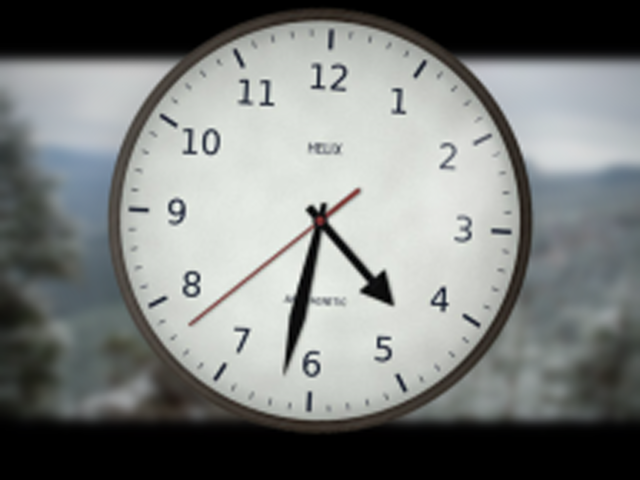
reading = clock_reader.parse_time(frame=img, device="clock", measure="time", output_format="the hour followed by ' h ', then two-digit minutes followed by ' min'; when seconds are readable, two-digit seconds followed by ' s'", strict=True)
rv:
4 h 31 min 38 s
